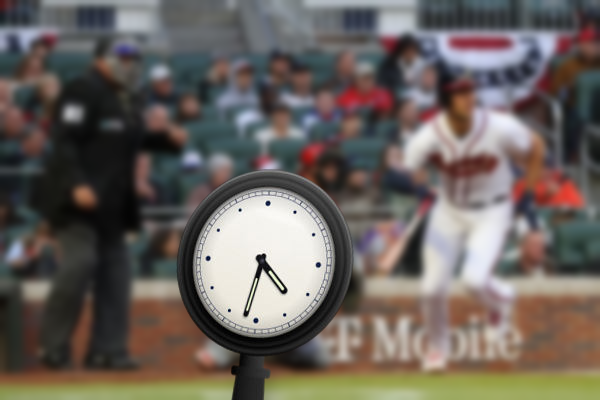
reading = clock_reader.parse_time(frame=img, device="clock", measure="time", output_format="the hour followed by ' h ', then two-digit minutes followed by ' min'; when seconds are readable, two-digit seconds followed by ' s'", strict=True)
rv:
4 h 32 min
